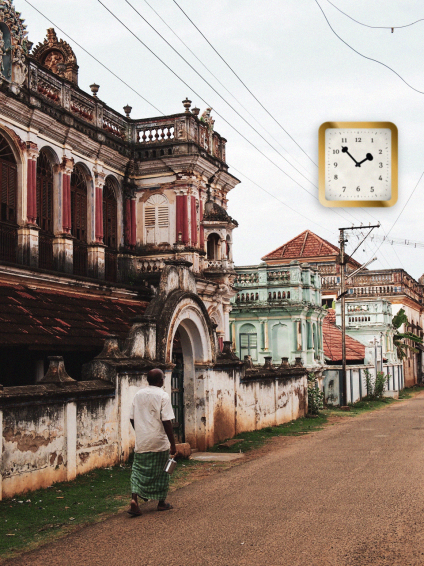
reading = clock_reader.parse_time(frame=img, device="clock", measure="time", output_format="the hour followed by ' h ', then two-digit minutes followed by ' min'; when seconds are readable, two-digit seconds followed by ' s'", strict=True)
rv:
1 h 53 min
